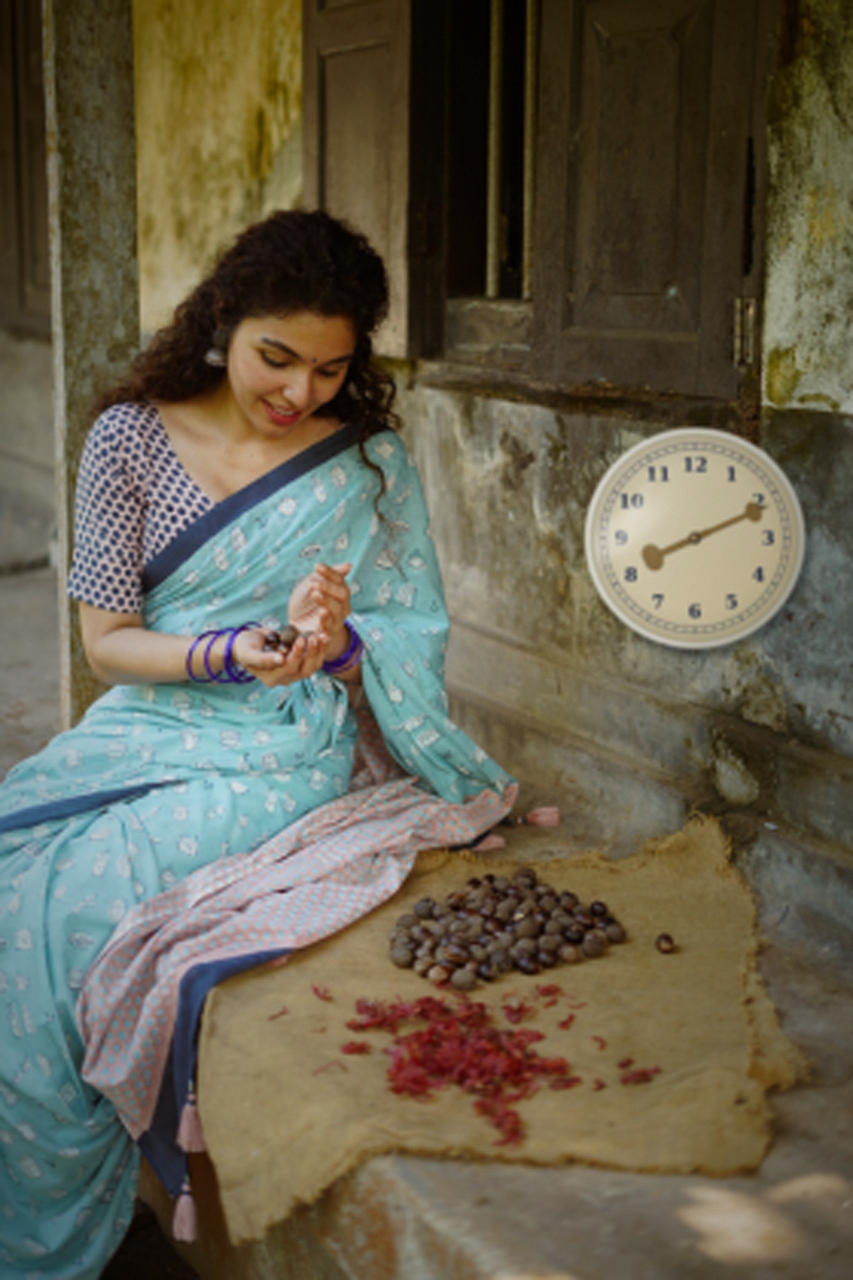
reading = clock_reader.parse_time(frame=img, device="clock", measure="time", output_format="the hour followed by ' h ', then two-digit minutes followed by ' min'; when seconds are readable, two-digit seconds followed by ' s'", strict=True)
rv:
8 h 11 min
